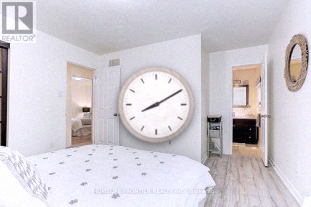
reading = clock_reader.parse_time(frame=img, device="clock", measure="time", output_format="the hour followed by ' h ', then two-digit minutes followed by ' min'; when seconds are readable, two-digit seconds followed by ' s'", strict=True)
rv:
8 h 10 min
